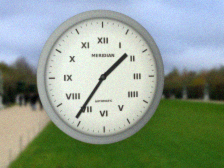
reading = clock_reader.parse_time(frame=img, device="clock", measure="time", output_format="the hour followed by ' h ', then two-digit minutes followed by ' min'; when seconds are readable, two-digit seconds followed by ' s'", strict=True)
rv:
1 h 36 min
